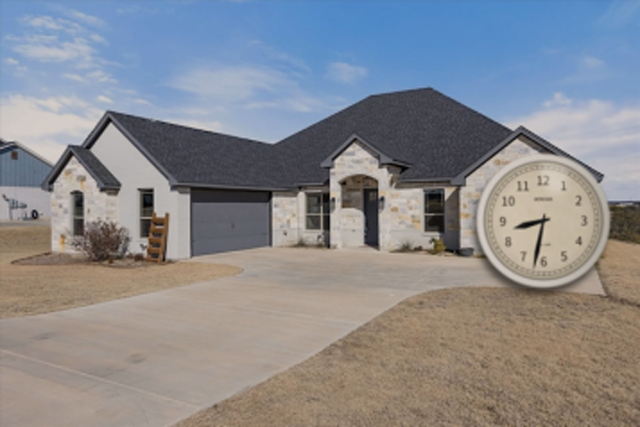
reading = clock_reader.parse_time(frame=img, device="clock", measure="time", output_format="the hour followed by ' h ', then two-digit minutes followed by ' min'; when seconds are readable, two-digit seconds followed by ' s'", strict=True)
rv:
8 h 32 min
